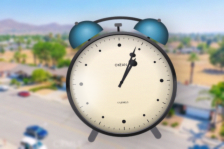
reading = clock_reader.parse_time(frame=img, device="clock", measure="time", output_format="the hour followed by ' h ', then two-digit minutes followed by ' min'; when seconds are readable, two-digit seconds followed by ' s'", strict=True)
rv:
1 h 04 min
